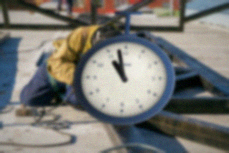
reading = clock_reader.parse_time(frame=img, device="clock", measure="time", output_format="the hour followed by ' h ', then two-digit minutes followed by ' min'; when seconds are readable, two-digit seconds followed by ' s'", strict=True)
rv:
10 h 58 min
